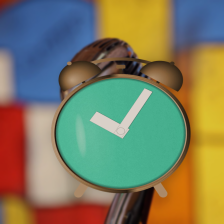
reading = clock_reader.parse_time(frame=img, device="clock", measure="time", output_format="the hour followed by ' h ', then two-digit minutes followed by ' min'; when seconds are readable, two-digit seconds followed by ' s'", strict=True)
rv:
10 h 05 min
